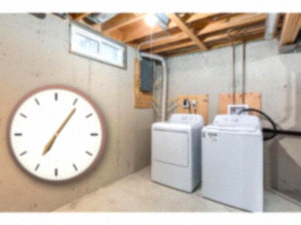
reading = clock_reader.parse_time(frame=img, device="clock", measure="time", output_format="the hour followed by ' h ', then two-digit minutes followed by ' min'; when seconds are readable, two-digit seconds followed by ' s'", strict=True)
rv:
7 h 06 min
